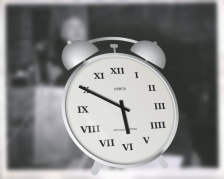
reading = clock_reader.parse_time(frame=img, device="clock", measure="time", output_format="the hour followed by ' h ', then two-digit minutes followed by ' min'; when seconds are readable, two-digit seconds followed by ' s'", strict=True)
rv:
5 h 50 min
